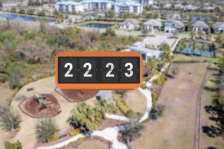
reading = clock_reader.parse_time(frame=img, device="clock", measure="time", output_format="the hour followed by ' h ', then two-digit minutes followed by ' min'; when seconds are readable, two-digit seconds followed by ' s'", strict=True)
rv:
22 h 23 min
